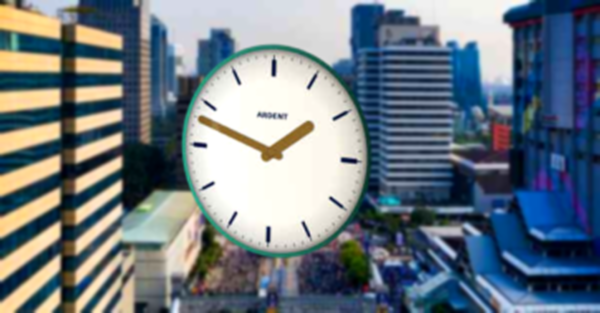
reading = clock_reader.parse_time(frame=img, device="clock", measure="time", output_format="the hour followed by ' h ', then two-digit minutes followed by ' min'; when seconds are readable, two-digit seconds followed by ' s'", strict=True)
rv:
1 h 48 min
